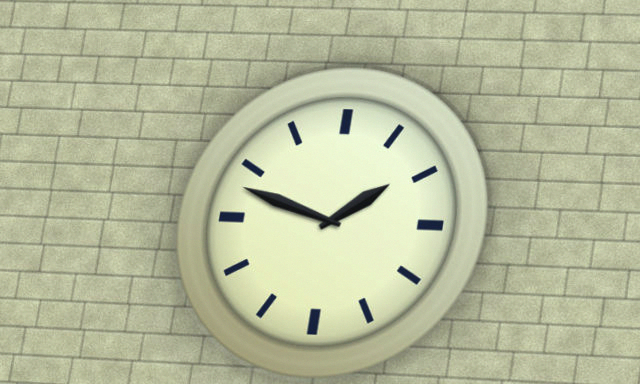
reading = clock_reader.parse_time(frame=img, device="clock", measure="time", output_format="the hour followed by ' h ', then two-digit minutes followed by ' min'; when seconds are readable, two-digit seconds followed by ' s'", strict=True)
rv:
1 h 48 min
